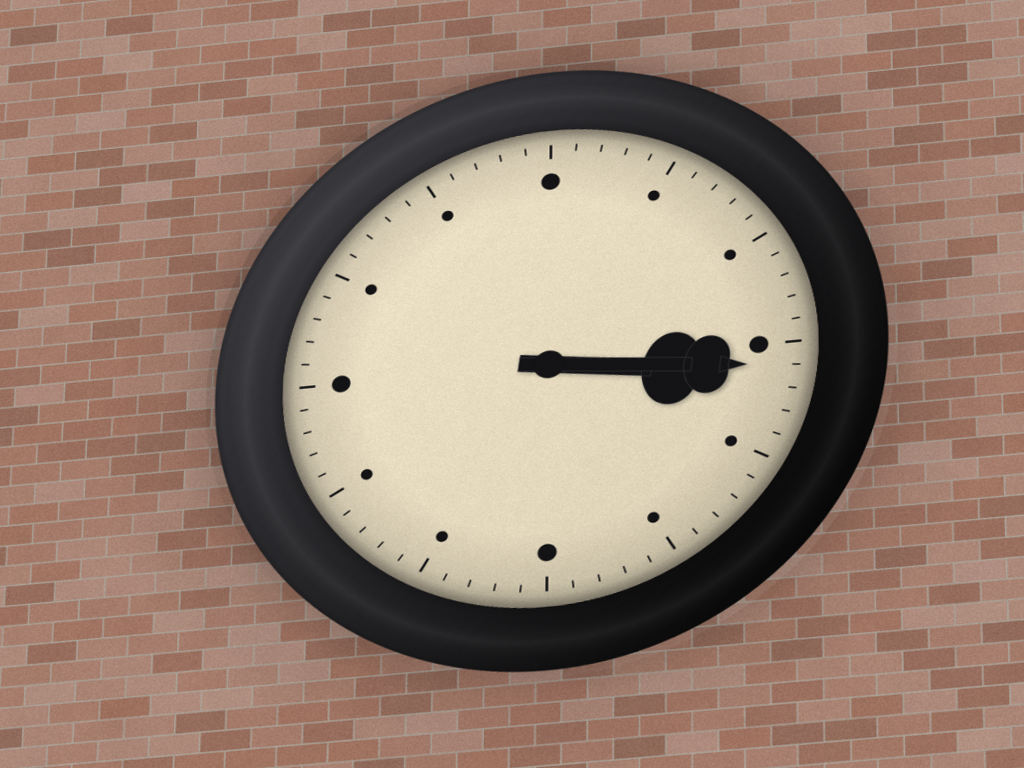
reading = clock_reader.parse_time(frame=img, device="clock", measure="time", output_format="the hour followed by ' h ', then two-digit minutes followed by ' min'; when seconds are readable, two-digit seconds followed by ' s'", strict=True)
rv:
3 h 16 min
